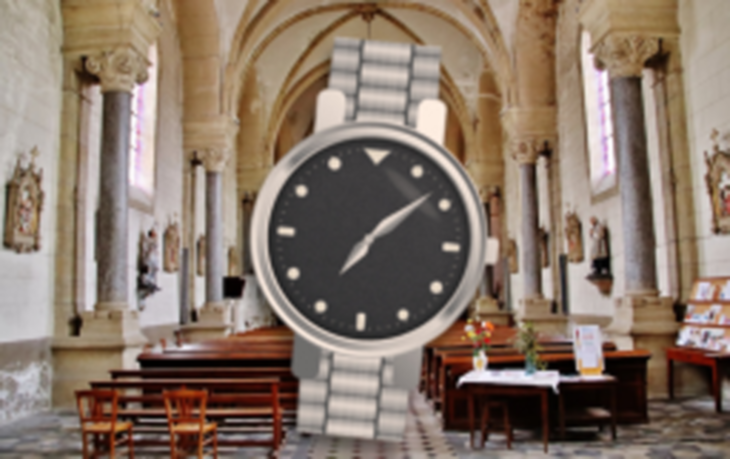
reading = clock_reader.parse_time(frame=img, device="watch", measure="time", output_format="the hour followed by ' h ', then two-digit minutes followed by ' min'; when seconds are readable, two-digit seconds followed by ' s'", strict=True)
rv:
7 h 08 min
